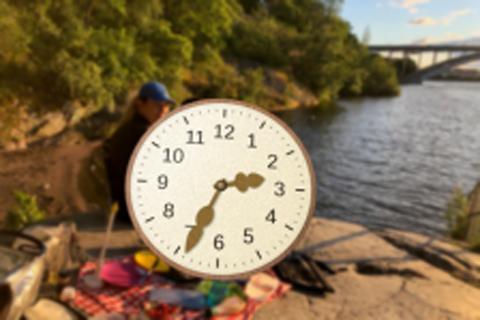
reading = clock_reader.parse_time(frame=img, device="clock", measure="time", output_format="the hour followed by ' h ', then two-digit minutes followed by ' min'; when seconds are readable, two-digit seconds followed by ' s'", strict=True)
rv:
2 h 34 min
